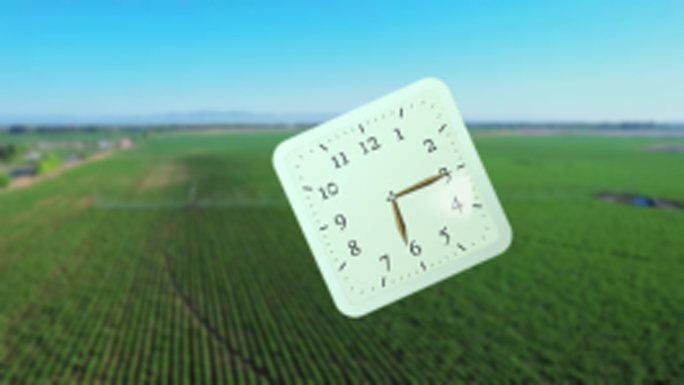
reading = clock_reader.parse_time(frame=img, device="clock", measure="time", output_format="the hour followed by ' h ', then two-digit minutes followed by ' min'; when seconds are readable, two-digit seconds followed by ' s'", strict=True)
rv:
6 h 15 min
